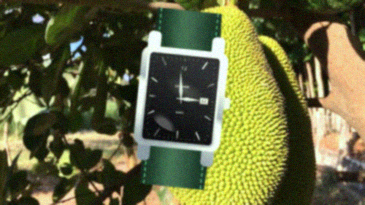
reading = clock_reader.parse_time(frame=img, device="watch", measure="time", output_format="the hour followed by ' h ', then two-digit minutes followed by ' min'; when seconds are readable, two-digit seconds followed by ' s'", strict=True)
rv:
2 h 59 min
